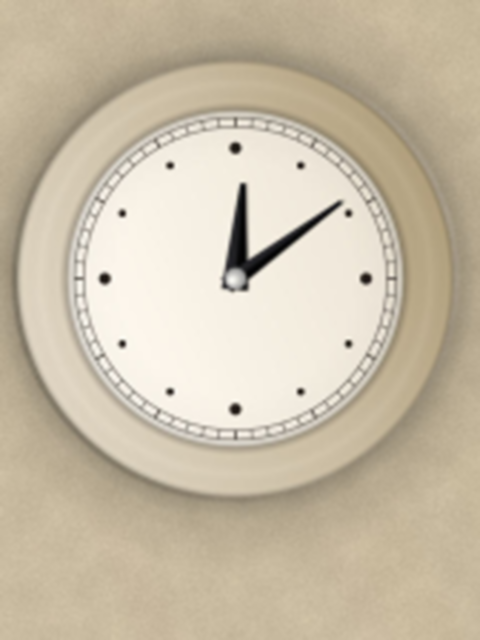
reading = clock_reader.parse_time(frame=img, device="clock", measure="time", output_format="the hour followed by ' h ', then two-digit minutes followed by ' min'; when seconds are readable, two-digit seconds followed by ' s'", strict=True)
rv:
12 h 09 min
